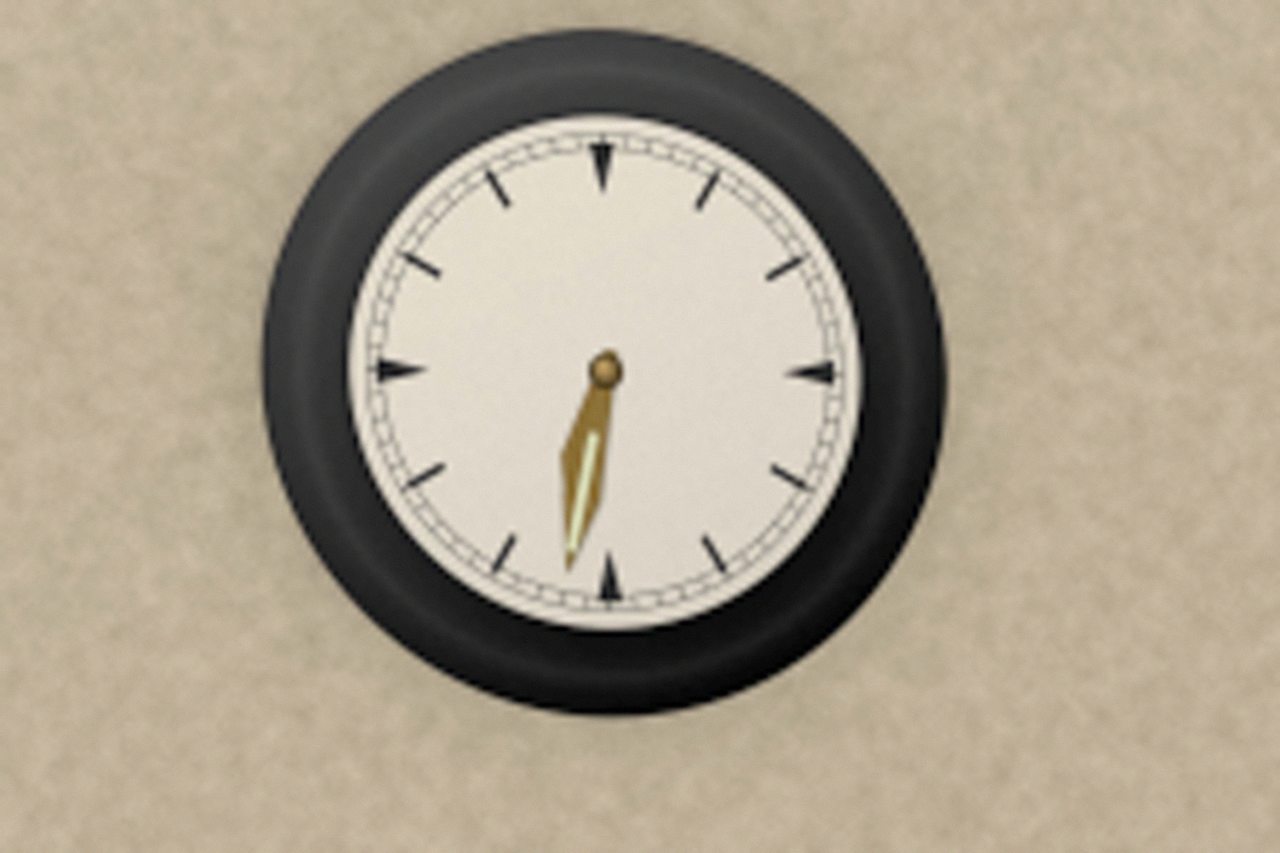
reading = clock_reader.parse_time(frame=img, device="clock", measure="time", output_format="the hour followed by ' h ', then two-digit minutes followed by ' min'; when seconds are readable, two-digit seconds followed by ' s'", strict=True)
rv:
6 h 32 min
